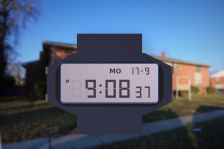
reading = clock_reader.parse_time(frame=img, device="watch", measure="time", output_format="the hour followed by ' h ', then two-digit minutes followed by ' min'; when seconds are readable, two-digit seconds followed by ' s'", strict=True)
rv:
9 h 08 min 37 s
